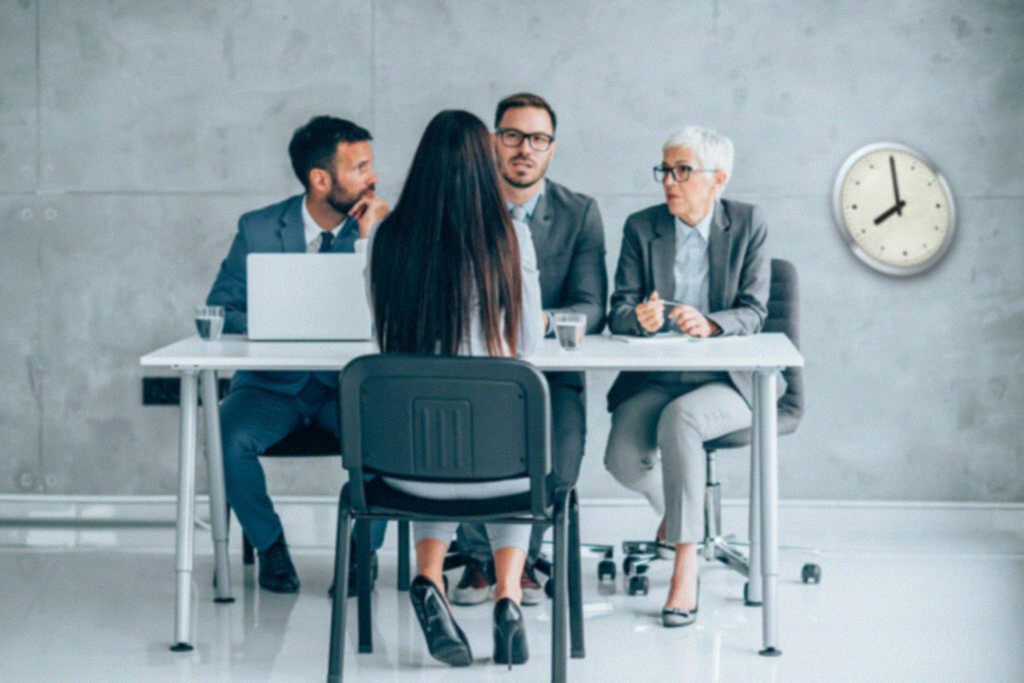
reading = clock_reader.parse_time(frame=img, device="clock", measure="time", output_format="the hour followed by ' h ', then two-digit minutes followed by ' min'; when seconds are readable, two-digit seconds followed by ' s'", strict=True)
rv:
8 h 00 min
